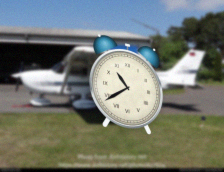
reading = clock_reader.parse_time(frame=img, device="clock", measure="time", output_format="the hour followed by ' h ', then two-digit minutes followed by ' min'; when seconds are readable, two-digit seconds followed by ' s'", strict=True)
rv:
10 h 39 min
